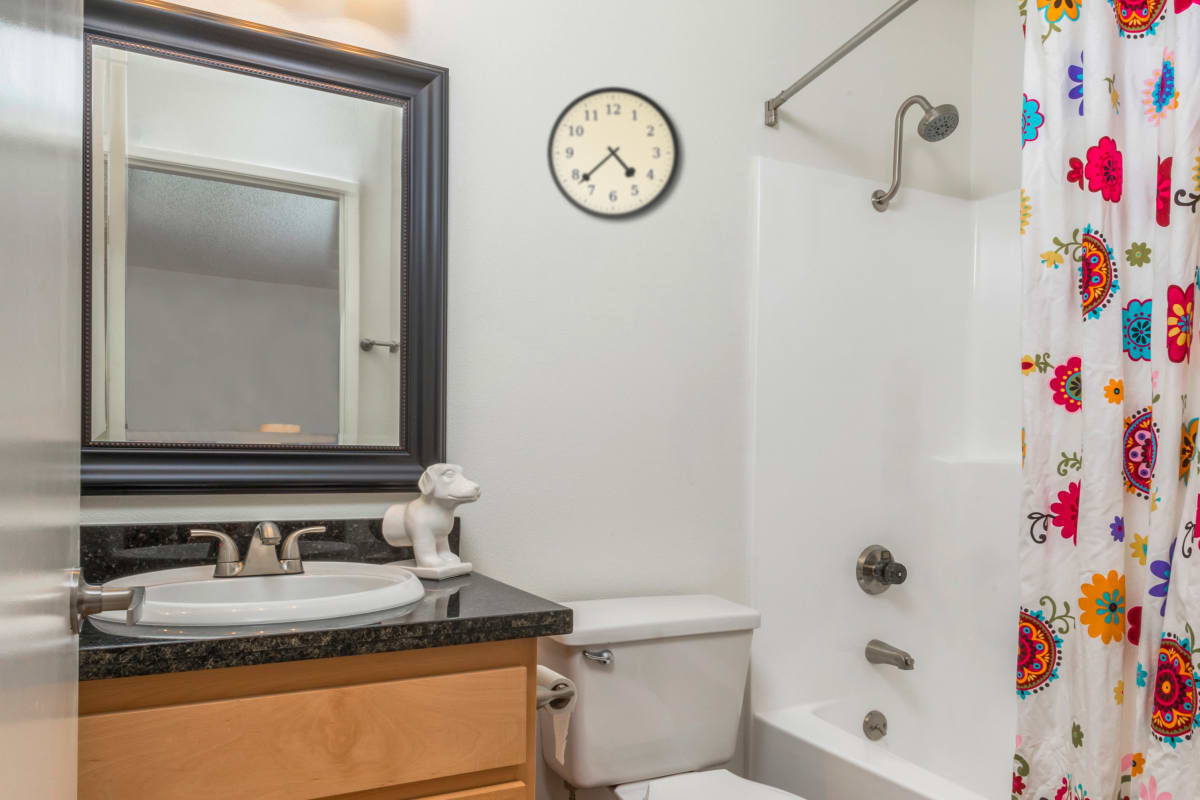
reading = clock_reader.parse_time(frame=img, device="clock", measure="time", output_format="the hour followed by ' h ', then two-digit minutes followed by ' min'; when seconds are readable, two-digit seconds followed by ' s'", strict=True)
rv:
4 h 38 min
